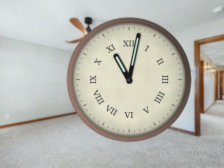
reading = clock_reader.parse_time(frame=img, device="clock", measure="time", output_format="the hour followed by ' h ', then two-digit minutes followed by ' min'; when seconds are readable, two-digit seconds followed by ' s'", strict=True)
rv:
11 h 02 min
